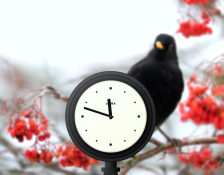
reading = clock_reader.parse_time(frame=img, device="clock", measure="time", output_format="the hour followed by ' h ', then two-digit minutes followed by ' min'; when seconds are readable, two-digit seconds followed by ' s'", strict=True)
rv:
11 h 48 min
